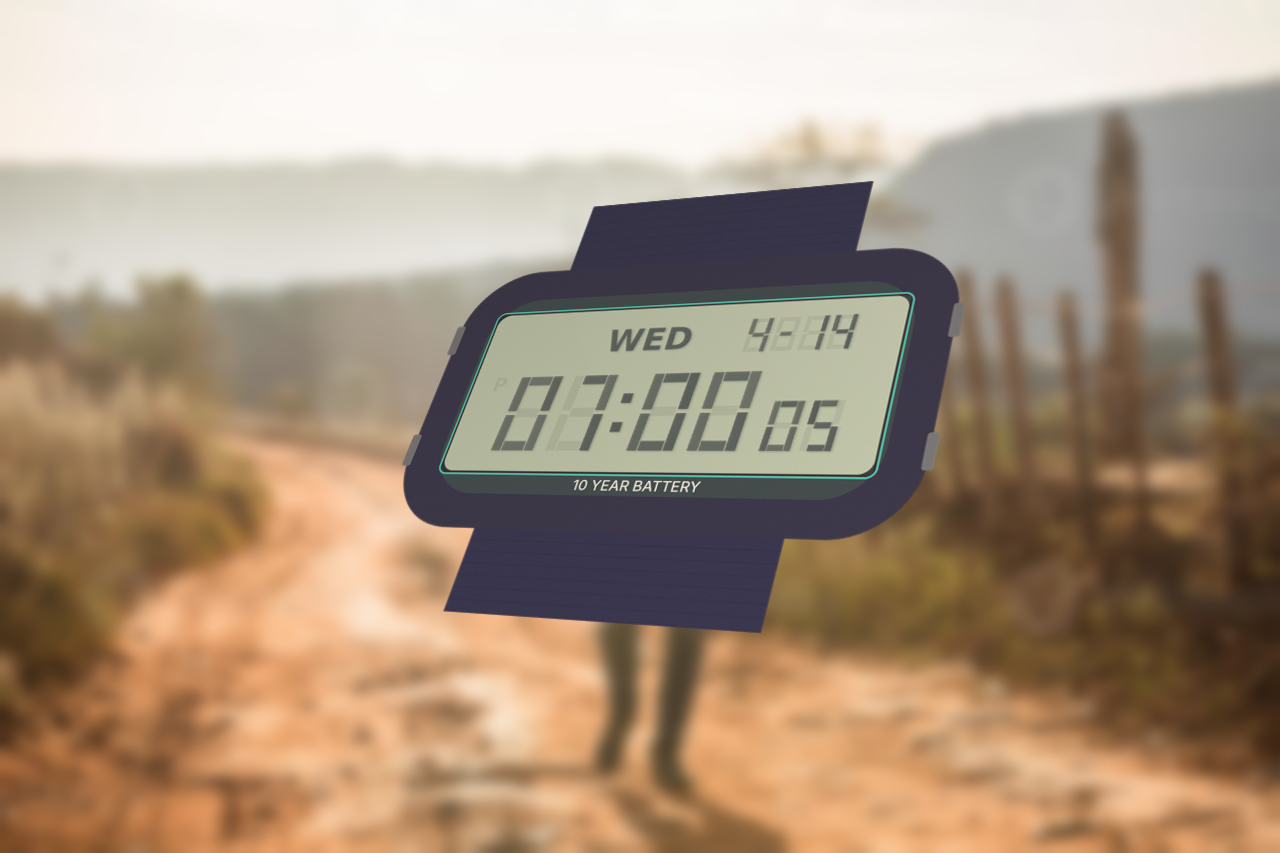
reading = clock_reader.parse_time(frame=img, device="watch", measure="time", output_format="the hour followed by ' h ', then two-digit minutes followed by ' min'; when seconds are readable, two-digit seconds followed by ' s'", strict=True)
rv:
7 h 00 min 05 s
